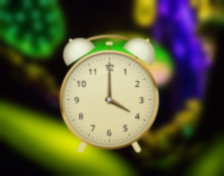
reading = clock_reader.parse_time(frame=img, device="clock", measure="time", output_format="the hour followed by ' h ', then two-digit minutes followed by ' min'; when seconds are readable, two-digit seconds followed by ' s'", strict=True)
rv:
4 h 00 min
